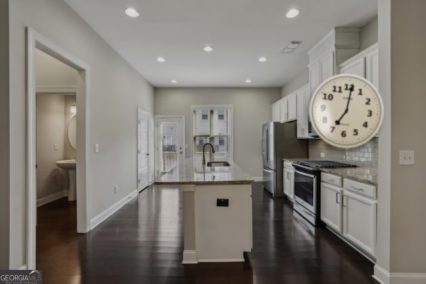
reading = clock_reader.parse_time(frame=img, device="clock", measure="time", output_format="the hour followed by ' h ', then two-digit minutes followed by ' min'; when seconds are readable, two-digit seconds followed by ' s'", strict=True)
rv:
7 h 01 min
